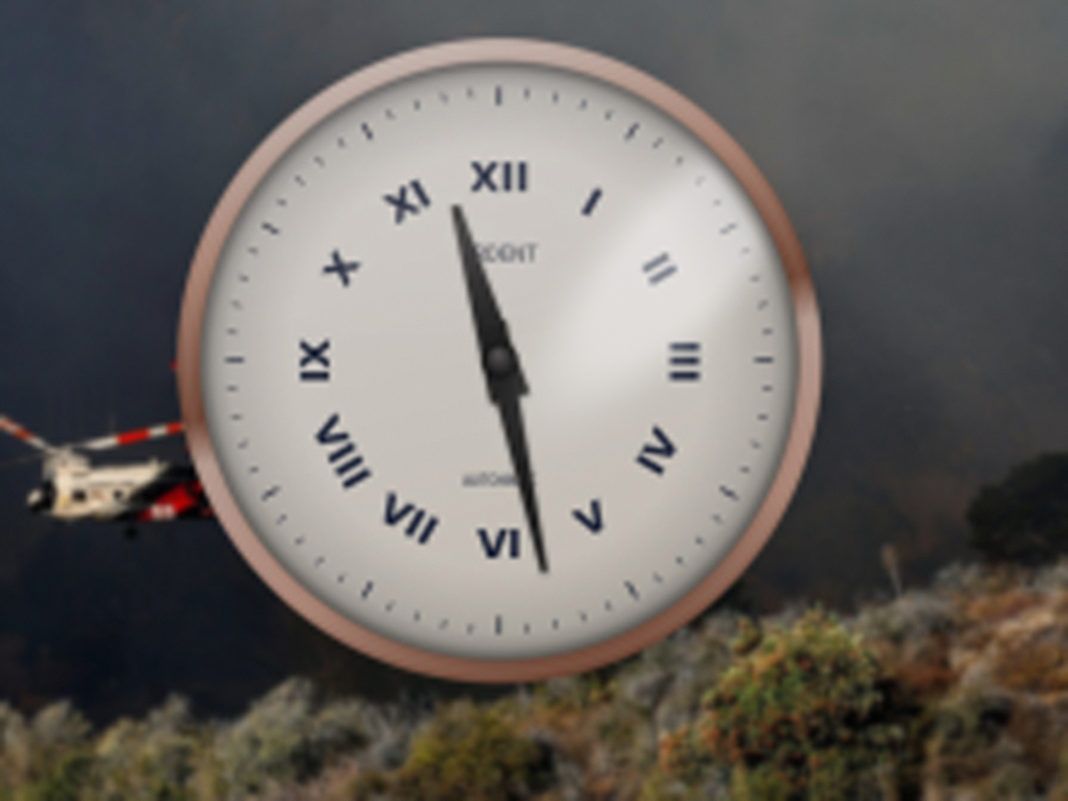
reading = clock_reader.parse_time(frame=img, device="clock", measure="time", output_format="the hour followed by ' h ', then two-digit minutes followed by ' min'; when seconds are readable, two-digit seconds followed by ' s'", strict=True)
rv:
11 h 28 min
